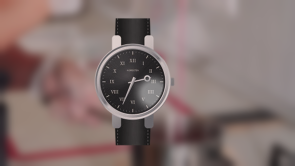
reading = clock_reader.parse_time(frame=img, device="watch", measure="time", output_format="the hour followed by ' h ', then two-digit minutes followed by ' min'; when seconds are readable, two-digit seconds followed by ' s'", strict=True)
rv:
2 h 34 min
